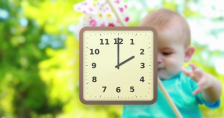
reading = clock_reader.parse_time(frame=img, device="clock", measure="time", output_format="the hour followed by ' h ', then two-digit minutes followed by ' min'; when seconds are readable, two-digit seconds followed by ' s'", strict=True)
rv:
2 h 00 min
